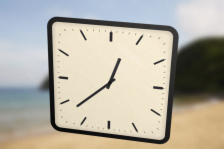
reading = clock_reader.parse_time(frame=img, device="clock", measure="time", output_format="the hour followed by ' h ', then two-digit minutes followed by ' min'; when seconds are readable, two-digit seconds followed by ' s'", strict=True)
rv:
12 h 38 min
